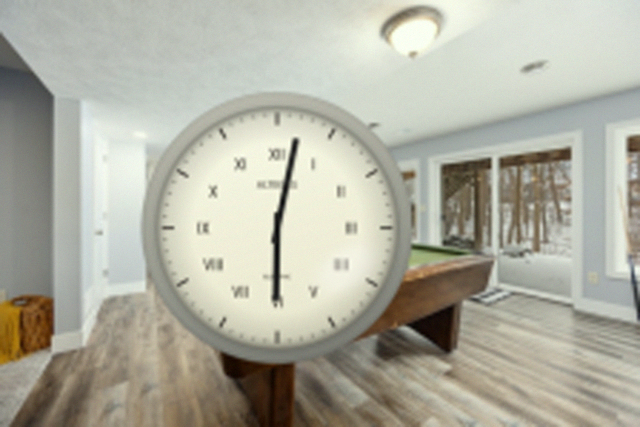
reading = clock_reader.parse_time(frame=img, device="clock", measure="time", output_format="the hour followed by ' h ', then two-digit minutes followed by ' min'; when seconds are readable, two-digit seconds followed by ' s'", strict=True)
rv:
6 h 02 min
